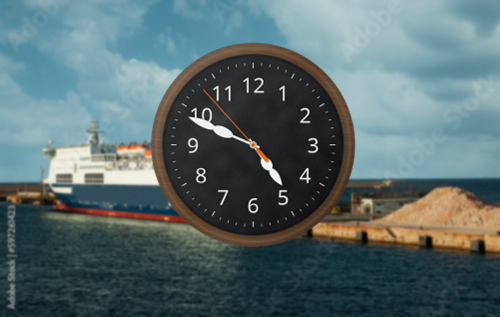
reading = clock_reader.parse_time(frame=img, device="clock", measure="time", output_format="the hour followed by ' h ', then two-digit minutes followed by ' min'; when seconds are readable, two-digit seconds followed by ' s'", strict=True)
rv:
4 h 48 min 53 s
